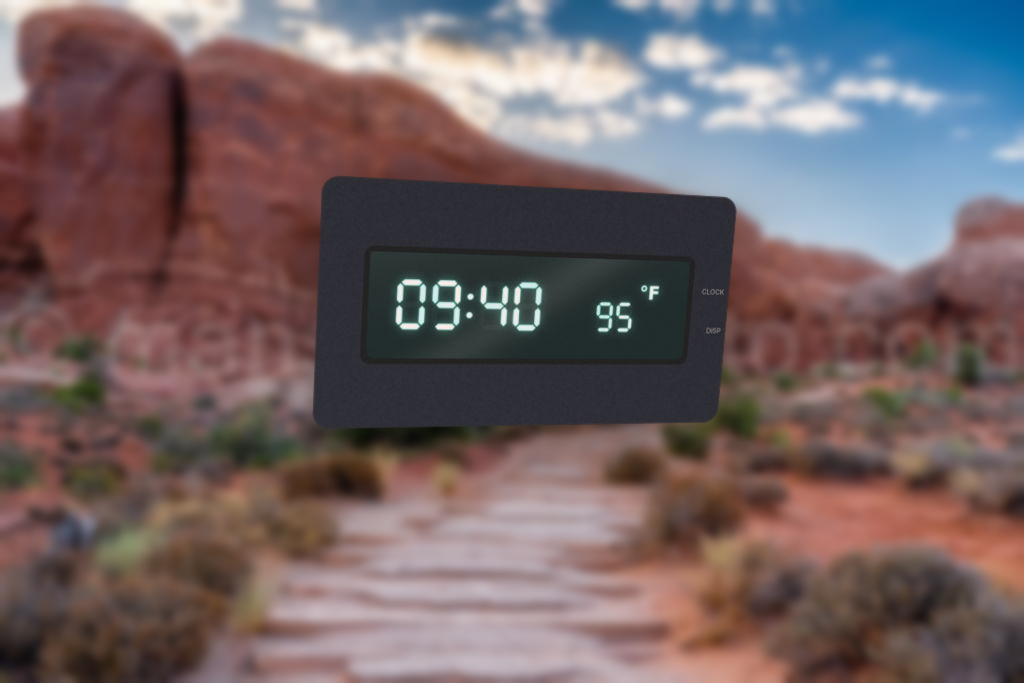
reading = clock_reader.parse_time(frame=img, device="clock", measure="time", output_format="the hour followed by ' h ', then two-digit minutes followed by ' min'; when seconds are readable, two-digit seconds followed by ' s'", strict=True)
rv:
9 h 40 min
